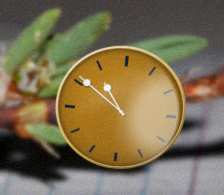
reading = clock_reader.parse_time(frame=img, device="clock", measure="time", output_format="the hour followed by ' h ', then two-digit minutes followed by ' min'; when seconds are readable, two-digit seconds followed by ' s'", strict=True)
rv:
10 h 51 min
